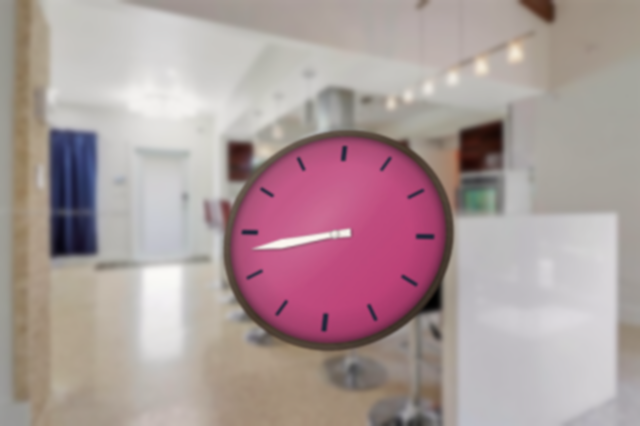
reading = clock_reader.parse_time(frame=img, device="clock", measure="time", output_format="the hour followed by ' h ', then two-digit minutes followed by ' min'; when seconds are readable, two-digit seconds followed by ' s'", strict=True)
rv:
8 h 43 min
